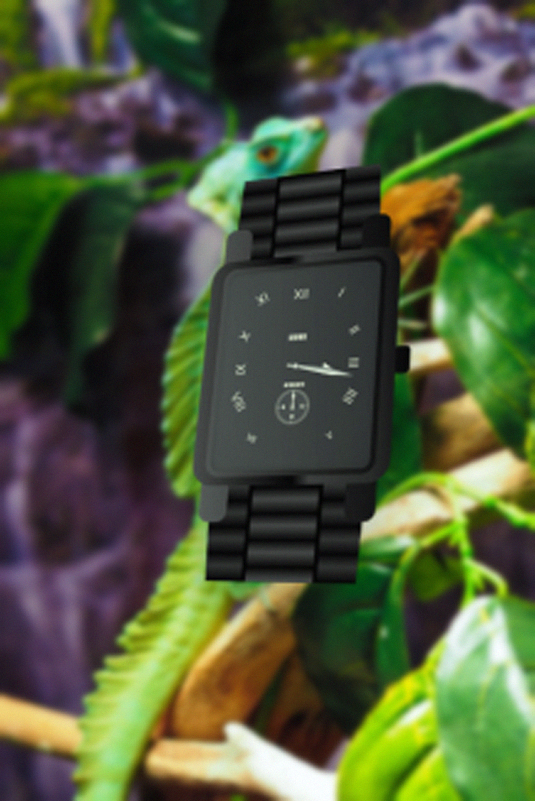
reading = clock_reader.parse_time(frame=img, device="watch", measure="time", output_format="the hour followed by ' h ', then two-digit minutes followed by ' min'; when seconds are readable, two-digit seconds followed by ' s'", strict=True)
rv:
3 h 17 min
